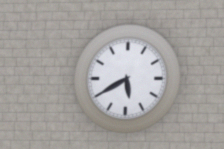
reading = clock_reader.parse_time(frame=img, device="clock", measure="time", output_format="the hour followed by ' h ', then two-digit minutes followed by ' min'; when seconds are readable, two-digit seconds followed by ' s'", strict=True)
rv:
5 h 40 min
